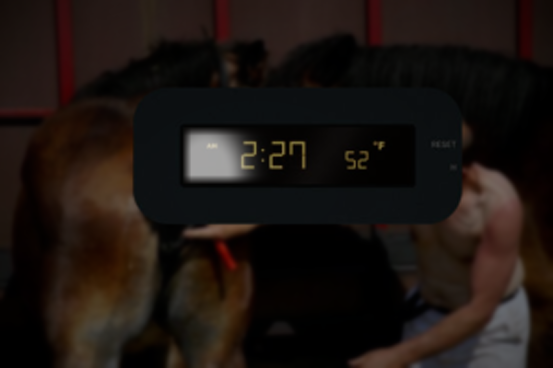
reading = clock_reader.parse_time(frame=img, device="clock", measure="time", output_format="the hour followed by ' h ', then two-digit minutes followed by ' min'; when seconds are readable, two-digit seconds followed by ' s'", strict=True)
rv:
2 h 27 min
